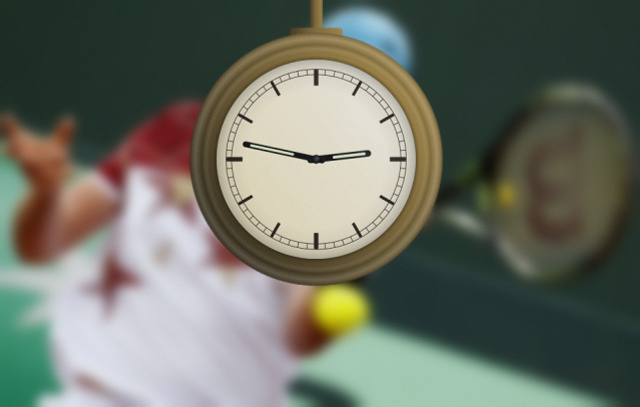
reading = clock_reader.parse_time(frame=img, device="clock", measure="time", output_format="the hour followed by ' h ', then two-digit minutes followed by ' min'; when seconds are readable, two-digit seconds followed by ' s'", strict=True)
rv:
2 h 47 min
